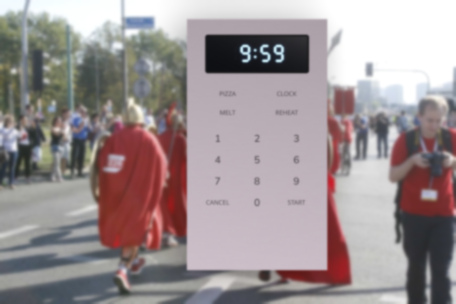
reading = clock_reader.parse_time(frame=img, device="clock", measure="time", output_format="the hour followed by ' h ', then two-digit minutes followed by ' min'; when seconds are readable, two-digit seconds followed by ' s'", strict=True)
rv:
9 h 59 min
